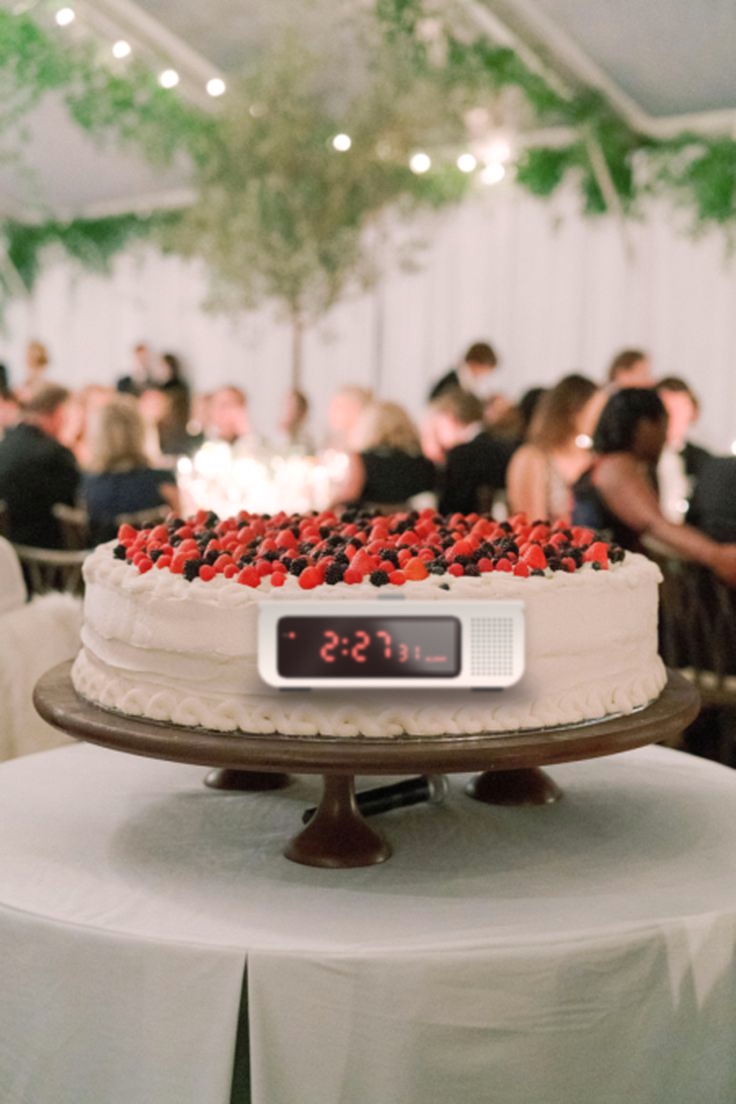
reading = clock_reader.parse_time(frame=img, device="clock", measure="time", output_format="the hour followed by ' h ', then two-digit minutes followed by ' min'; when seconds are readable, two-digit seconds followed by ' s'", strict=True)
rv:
2 h 27 min
